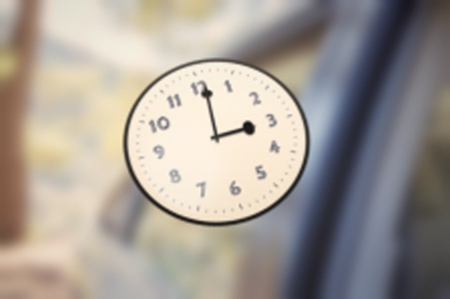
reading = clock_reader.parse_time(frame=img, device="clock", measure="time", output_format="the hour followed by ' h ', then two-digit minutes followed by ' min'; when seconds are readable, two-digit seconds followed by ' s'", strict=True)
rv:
3 h 01 min
